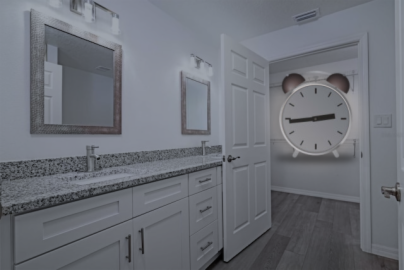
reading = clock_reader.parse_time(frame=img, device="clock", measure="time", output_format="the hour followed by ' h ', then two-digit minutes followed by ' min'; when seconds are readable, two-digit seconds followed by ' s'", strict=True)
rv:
2 h 44 min
